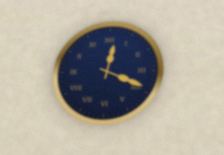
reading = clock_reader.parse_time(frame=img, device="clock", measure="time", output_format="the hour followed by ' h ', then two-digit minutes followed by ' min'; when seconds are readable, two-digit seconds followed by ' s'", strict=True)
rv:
12 h 19 min
